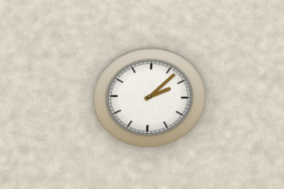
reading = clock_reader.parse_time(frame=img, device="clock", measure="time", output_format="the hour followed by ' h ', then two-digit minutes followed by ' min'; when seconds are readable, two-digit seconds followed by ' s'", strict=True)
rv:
2 h 07 min
